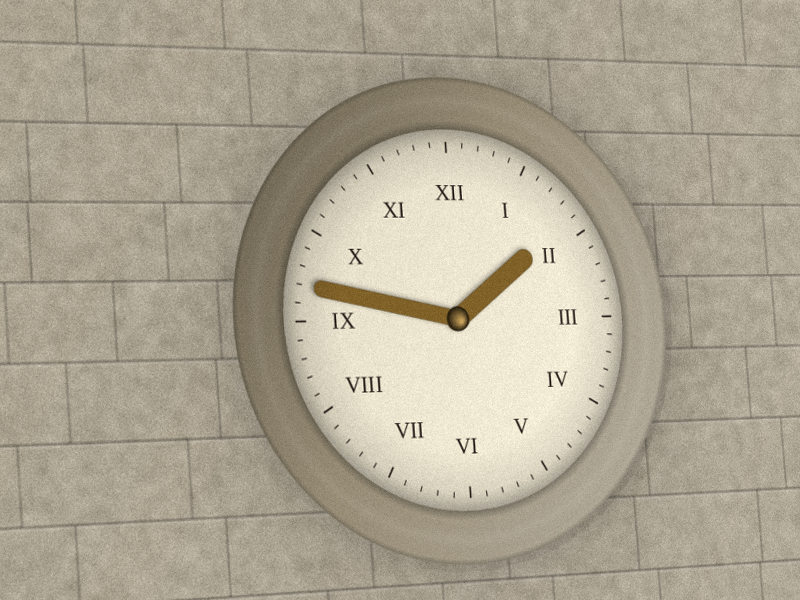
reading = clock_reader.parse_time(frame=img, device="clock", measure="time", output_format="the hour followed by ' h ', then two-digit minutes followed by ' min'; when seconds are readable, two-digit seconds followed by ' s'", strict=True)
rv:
1 h 47 min
